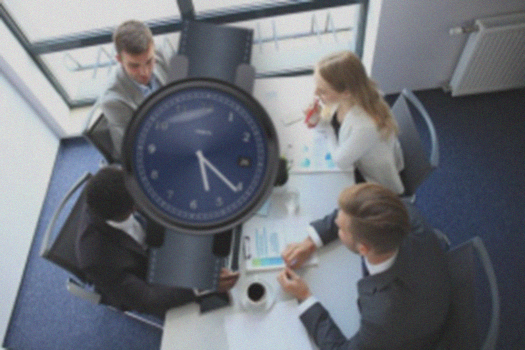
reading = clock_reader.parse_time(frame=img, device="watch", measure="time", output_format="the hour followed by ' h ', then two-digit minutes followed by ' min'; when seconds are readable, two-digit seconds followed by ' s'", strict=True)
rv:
5 h 21 min
